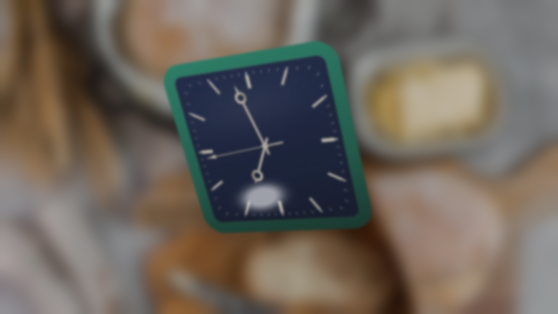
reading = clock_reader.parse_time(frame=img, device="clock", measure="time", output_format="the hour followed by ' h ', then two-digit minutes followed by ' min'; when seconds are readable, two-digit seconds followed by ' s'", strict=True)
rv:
6 h 57 min 44 s
